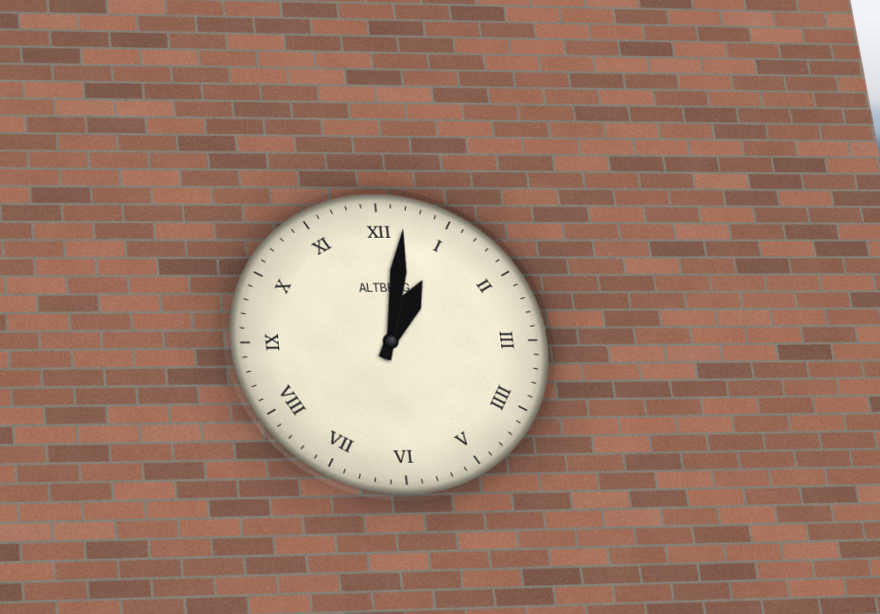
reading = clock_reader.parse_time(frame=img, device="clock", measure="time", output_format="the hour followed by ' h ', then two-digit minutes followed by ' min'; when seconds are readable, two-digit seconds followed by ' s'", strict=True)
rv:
1 h 02 min
